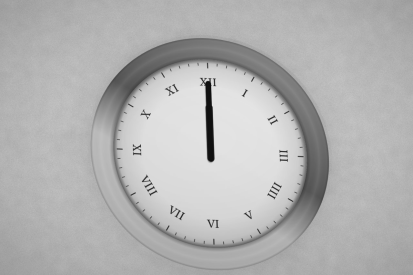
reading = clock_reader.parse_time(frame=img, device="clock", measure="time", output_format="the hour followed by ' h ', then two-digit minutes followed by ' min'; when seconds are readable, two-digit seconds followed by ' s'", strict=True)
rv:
12 h 00 min
